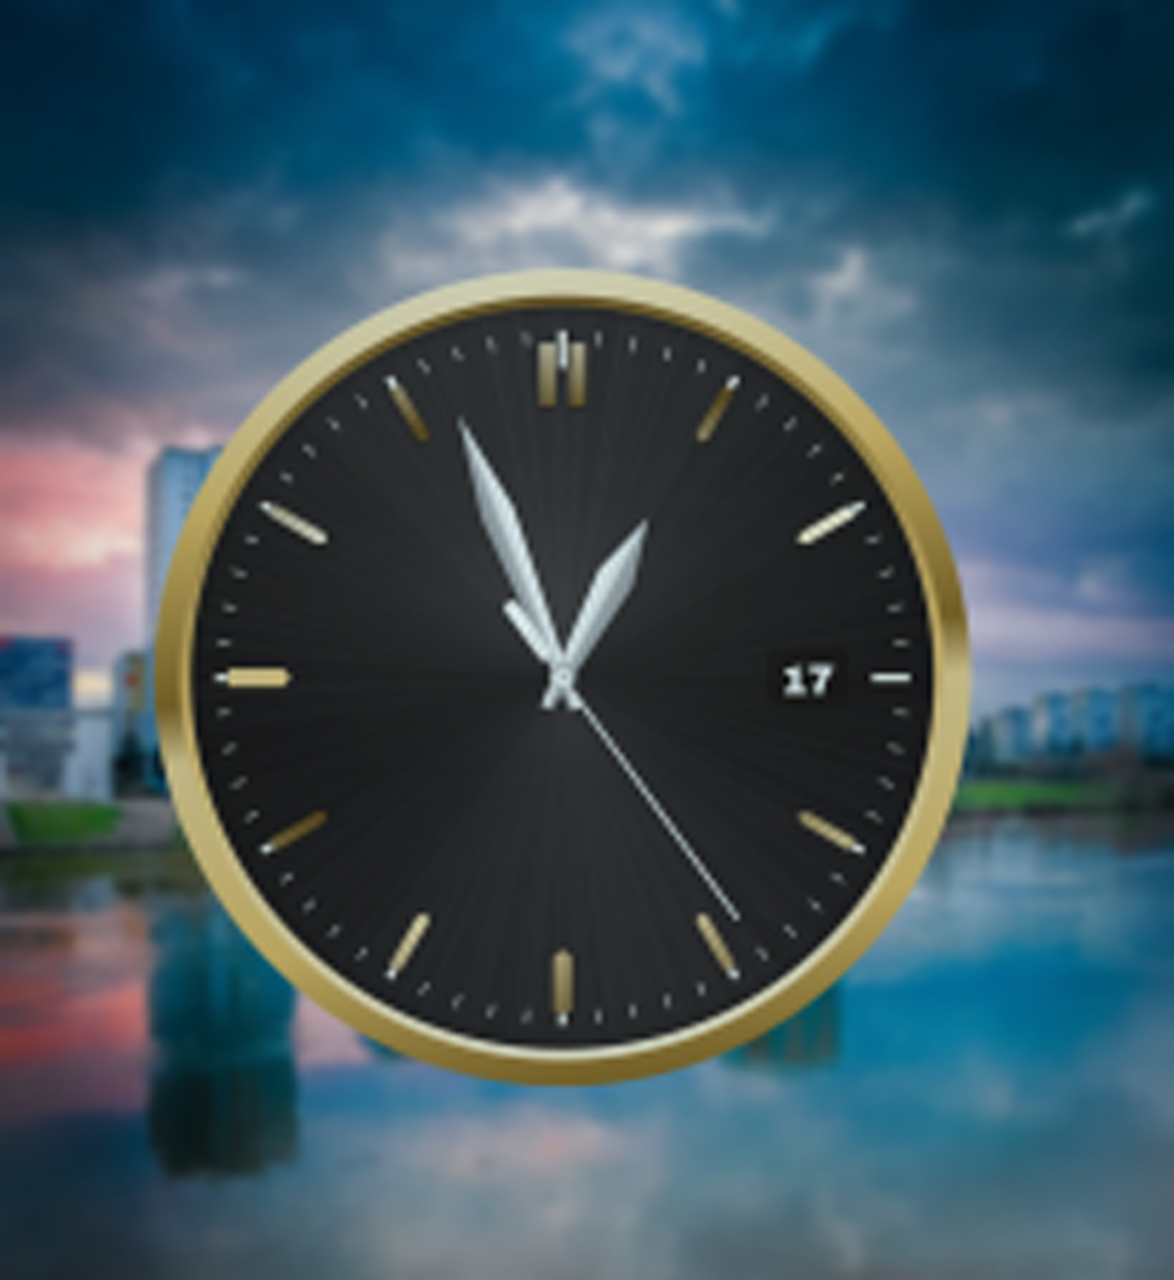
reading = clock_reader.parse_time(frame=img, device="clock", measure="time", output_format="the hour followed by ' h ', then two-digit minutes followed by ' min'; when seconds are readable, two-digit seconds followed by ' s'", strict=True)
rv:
12 h 56 min 24 s
